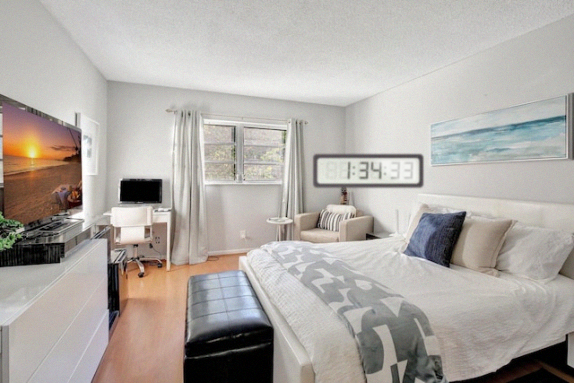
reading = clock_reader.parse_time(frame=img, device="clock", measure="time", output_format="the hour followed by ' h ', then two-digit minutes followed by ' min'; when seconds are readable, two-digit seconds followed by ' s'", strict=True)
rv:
1 h 34 min 33 s
